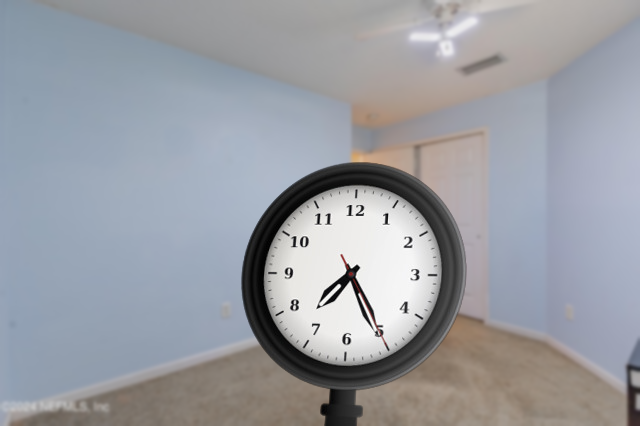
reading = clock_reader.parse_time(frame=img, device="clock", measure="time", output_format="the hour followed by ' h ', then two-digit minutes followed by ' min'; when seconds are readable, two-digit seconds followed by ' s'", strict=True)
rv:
7 h 25 min 25 s
